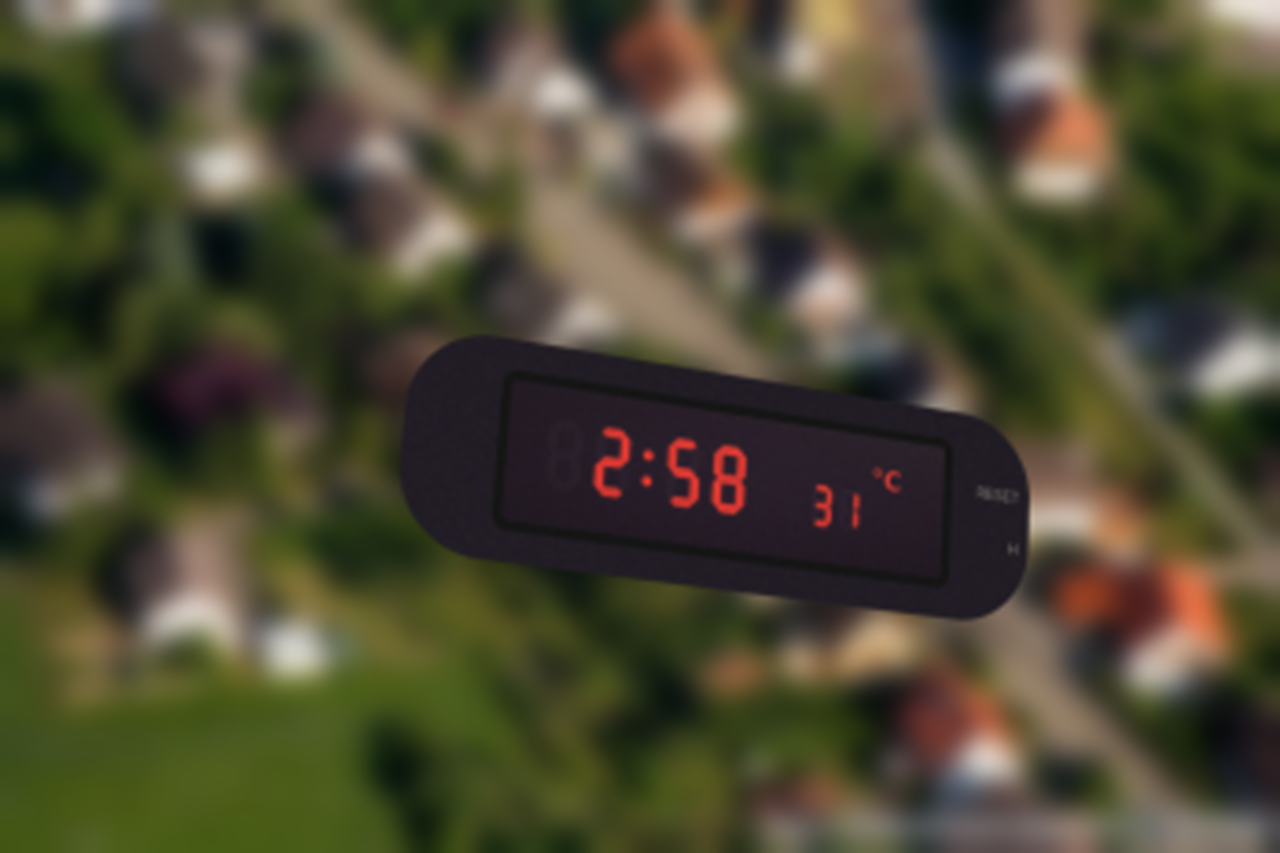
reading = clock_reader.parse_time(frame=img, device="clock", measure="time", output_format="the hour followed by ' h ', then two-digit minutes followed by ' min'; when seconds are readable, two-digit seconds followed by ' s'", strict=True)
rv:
2 h 58 min
